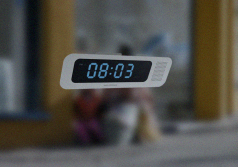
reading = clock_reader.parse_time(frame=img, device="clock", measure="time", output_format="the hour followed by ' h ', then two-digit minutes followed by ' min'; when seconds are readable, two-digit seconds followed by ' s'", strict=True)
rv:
8 h 03 min
